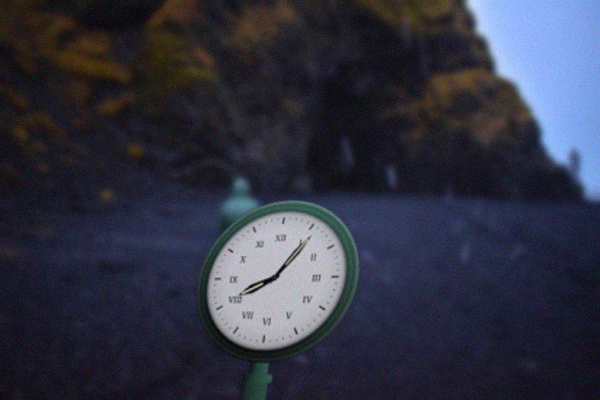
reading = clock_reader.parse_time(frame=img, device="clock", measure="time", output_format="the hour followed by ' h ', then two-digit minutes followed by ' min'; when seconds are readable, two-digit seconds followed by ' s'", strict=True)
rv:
8 h 06 min
